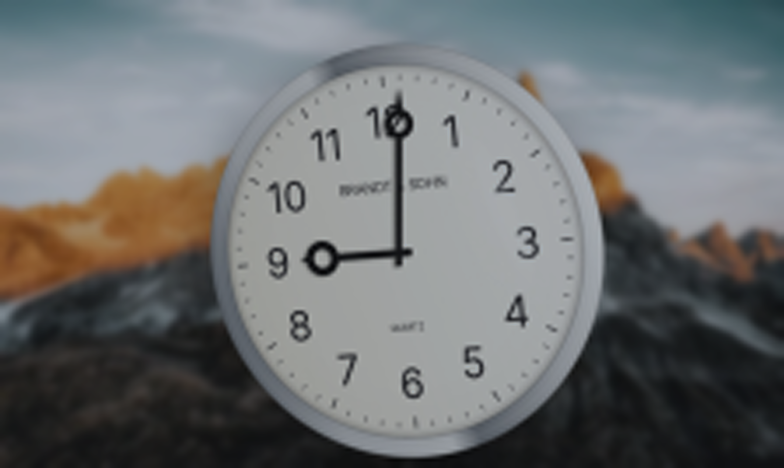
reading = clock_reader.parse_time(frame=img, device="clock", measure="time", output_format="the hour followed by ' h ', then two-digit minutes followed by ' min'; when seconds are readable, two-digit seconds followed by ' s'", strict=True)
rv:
9 h 01 min
